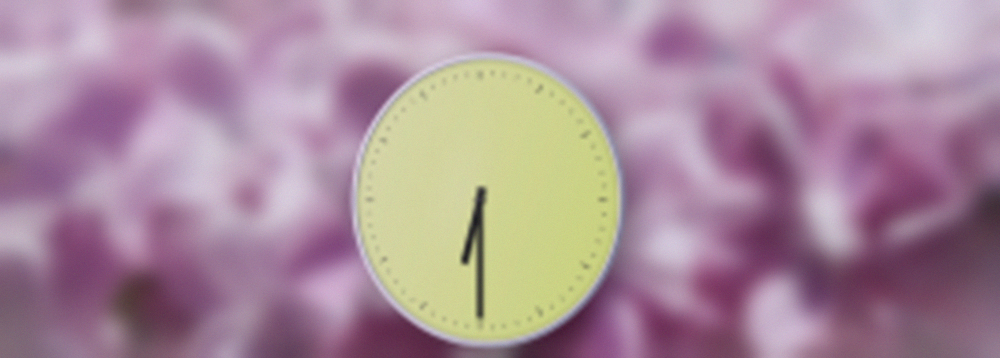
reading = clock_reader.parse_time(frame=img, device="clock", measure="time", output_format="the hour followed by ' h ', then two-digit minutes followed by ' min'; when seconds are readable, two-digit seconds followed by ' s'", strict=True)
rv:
6 h 30 min
